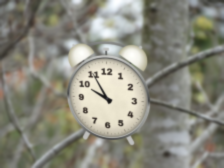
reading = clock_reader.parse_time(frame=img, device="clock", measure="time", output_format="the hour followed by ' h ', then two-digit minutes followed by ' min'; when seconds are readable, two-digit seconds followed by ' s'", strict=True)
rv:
9 h 55 min
